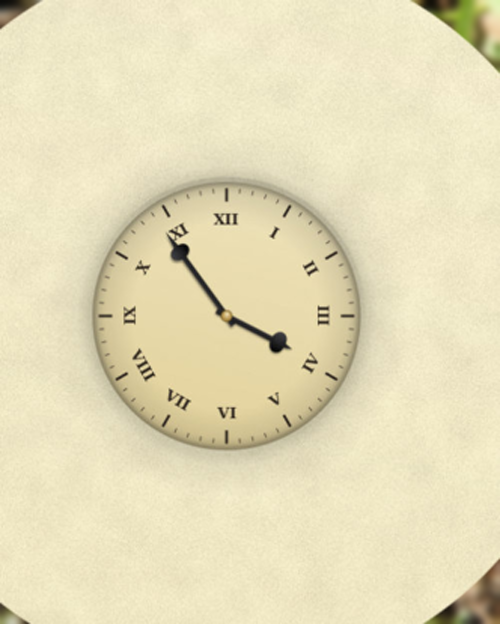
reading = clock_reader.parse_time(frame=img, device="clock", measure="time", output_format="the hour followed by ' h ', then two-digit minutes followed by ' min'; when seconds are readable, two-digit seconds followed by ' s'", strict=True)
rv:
3 h 54 min
